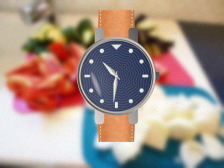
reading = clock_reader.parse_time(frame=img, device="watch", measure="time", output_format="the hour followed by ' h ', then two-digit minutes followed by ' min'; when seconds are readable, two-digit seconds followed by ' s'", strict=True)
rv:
10 h 31 min
